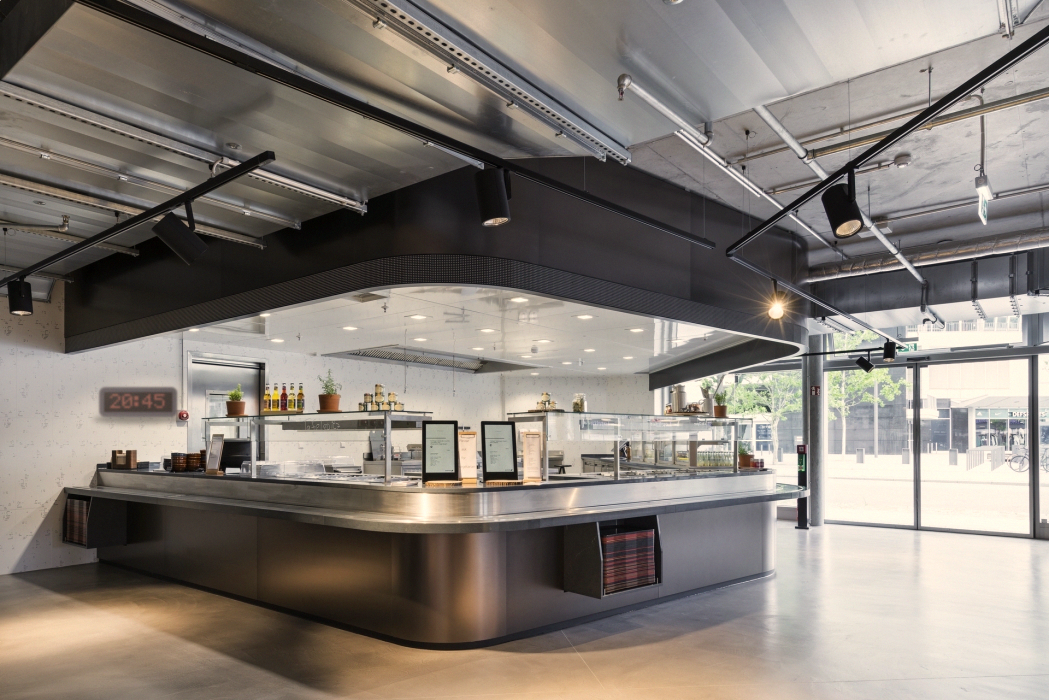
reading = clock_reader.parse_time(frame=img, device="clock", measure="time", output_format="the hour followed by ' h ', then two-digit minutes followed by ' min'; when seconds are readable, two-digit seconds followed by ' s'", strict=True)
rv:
20 h 45 min
